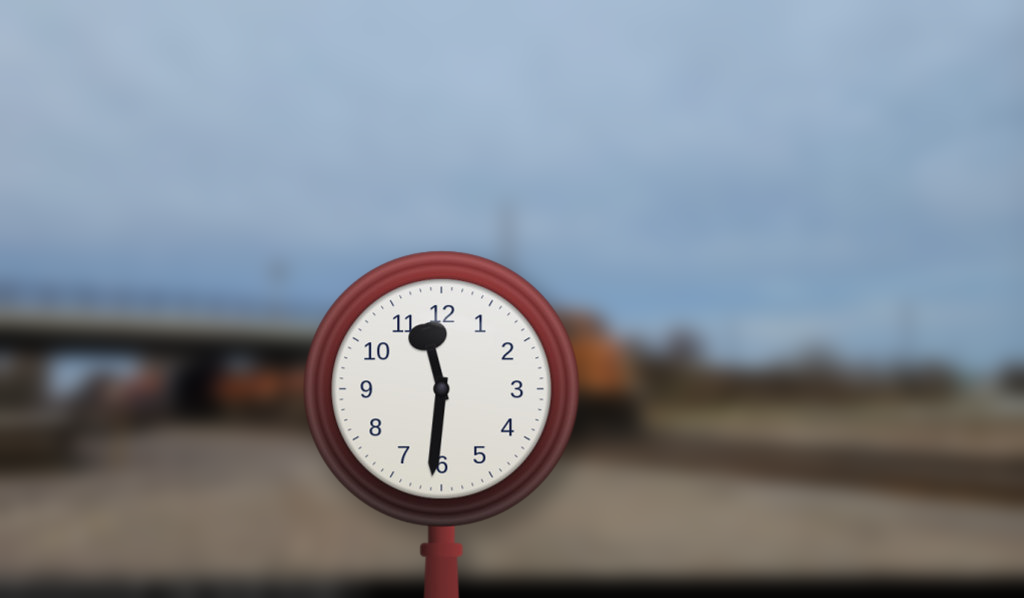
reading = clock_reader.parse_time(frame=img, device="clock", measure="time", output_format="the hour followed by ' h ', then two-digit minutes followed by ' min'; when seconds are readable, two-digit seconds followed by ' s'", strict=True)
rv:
11 h 31 min
